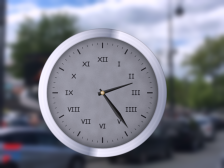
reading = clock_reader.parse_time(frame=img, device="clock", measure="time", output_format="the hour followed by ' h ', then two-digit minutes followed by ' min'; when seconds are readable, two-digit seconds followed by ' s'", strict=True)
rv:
2 h 24 min
